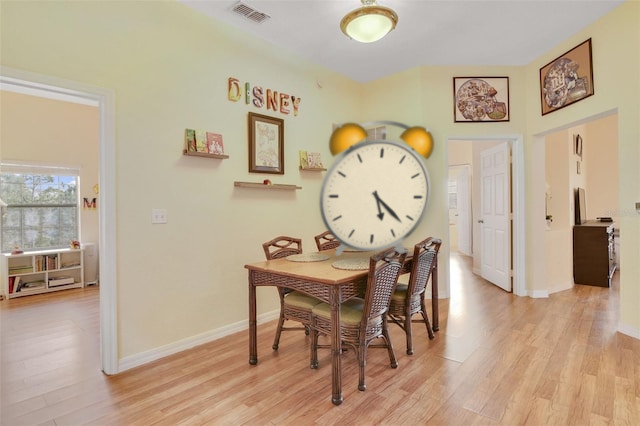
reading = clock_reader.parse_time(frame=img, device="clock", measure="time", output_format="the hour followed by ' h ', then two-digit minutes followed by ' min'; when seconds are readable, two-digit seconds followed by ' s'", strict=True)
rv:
5 h 22 min
